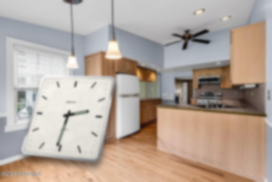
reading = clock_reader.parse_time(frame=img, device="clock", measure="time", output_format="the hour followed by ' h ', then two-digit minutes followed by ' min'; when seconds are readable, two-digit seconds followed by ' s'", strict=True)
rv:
2 h 31 min
